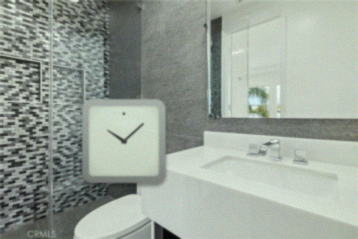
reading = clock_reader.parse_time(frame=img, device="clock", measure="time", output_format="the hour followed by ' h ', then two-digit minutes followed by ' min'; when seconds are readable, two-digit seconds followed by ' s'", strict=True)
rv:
10 h 08 min
